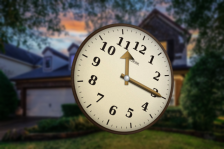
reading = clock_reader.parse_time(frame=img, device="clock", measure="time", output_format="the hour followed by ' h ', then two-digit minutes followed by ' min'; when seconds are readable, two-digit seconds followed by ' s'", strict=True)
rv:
11 h 15 min
